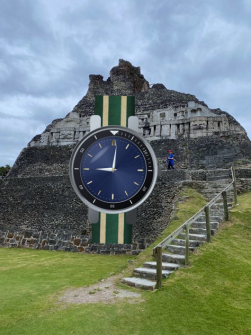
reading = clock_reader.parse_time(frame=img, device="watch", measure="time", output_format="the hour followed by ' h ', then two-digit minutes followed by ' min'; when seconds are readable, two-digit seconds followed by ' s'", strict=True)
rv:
9 h 01 min
